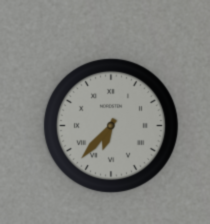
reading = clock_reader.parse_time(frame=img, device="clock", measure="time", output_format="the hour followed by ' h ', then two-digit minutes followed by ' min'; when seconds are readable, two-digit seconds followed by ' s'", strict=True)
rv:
6 h 37 min
